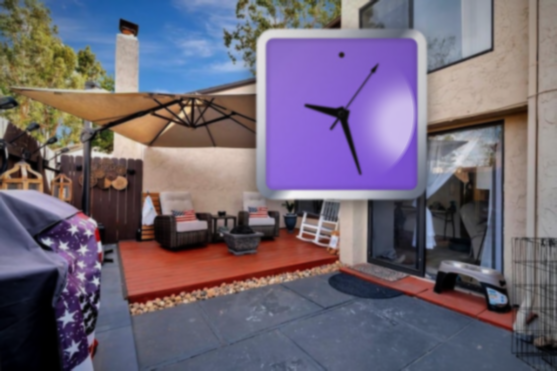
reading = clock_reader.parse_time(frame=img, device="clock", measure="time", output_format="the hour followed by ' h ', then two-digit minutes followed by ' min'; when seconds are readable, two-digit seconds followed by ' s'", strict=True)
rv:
9 h 27 min 06 s
